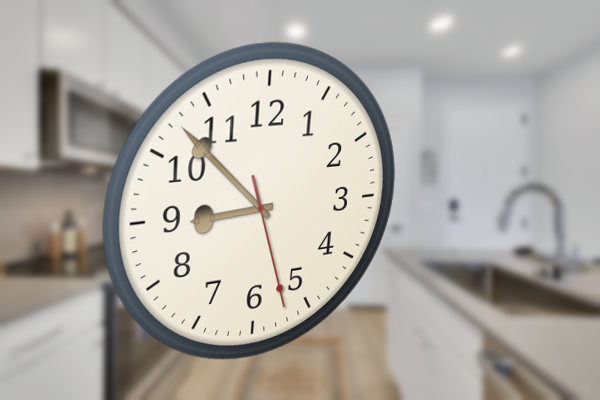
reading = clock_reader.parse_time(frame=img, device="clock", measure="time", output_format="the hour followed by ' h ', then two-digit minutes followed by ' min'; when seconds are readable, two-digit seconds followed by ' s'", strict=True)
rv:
8 h 52 min 27 s
